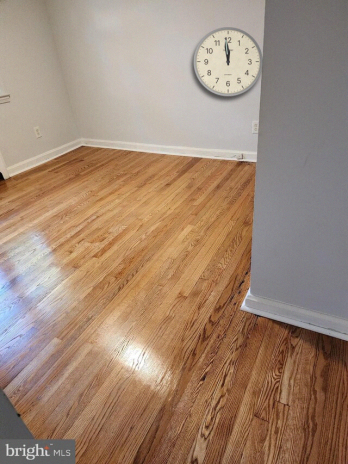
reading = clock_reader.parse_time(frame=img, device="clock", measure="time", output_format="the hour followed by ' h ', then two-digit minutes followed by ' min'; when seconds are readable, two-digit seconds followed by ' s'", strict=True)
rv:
11 h 59 min
